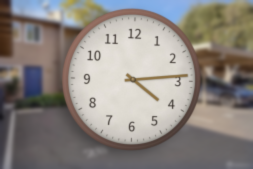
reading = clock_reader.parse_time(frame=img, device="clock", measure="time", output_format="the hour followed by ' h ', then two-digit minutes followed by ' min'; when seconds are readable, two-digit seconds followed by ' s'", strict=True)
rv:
4 h 14 min
